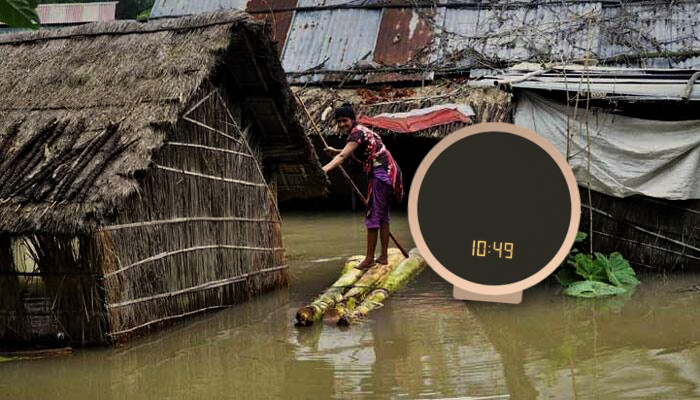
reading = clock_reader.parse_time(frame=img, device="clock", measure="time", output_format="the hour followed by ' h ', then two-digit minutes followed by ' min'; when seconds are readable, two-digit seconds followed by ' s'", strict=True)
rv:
10 h 49 min
